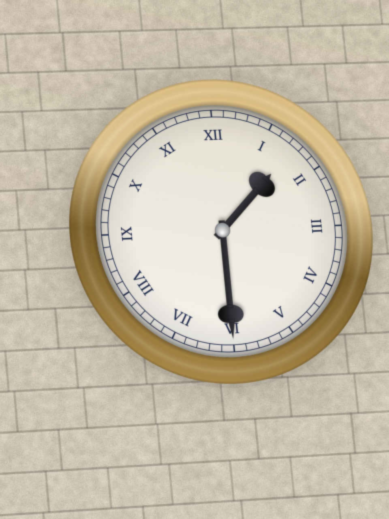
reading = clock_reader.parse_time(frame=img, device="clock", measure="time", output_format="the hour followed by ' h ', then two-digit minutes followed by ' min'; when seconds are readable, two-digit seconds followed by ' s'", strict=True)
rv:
1 h 30 min
